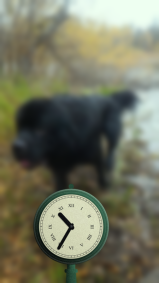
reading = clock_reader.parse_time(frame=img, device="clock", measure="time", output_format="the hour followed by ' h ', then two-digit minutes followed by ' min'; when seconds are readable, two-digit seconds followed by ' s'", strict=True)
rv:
10 h 35 min
